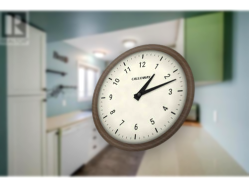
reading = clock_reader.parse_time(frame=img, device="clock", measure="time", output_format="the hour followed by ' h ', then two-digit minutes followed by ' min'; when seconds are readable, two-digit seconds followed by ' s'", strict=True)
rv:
1 h 12 min
